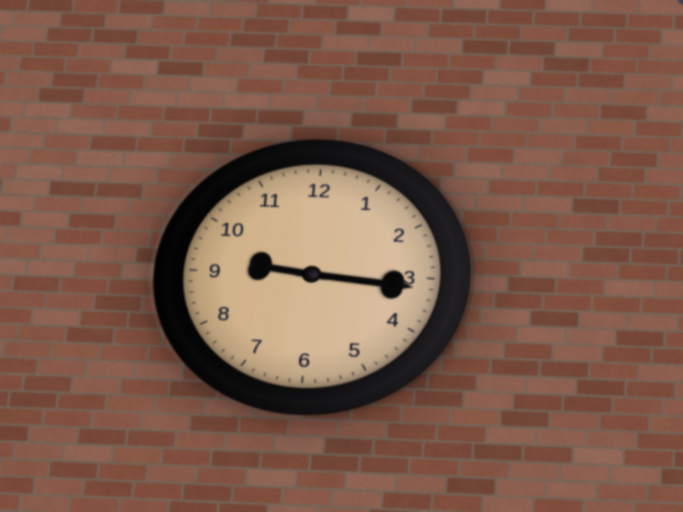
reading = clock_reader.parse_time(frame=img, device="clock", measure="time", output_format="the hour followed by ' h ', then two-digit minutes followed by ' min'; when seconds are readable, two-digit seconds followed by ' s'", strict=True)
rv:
9 h 16 min
